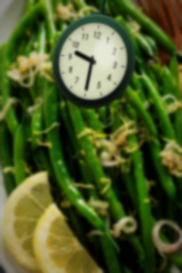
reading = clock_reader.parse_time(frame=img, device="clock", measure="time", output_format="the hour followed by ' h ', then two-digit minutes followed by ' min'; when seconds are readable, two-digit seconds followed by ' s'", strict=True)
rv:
9 h 30 min
